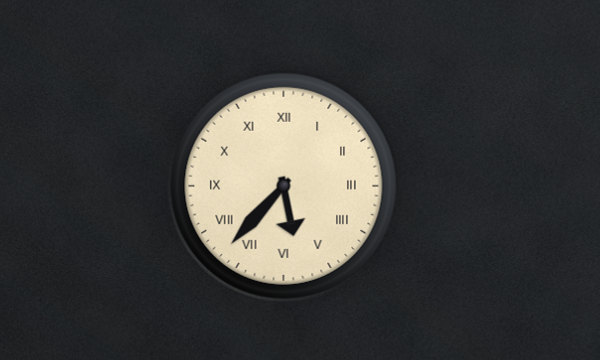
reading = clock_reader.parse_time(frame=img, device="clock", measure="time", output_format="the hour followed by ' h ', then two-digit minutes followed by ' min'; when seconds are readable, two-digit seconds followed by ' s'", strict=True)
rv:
5 h 37 min
